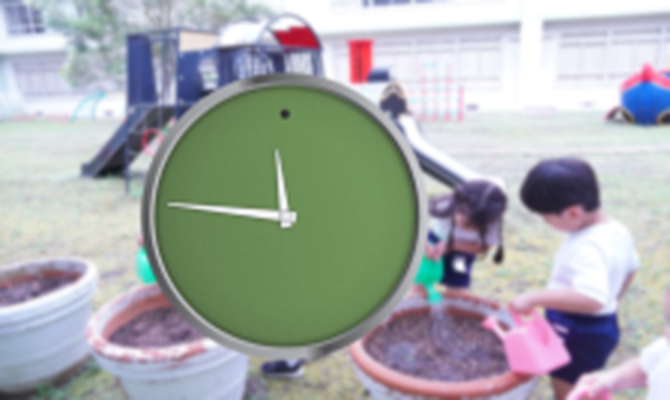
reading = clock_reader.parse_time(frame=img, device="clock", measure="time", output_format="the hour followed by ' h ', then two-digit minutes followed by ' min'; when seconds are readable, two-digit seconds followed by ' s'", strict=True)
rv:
11 h 46 min
